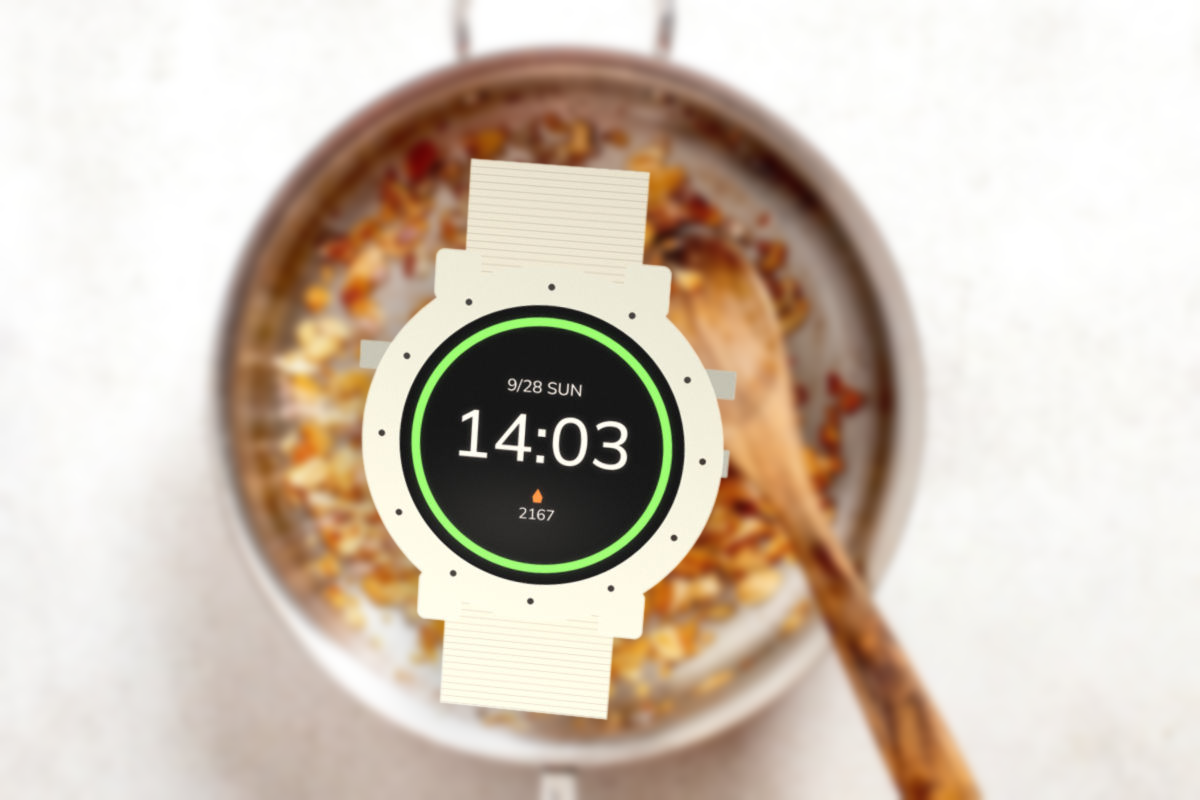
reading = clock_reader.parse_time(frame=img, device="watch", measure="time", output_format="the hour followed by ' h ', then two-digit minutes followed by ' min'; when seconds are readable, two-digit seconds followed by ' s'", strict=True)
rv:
14 h 03 min
